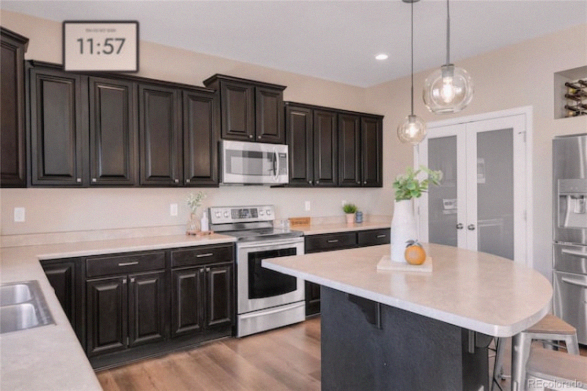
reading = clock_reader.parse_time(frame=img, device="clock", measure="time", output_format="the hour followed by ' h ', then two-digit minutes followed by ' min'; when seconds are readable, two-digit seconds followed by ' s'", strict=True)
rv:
11 h 57 min
